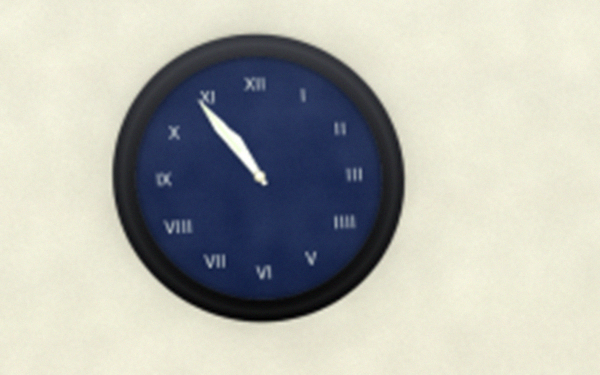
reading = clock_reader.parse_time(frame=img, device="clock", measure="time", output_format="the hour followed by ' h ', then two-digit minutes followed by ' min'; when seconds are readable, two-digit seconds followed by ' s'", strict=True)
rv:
10 h 54 min
